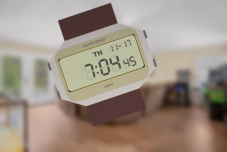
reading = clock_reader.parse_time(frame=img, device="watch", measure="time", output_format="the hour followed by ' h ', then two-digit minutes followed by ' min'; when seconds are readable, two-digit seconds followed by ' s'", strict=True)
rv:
7 h 04 min 45 s
